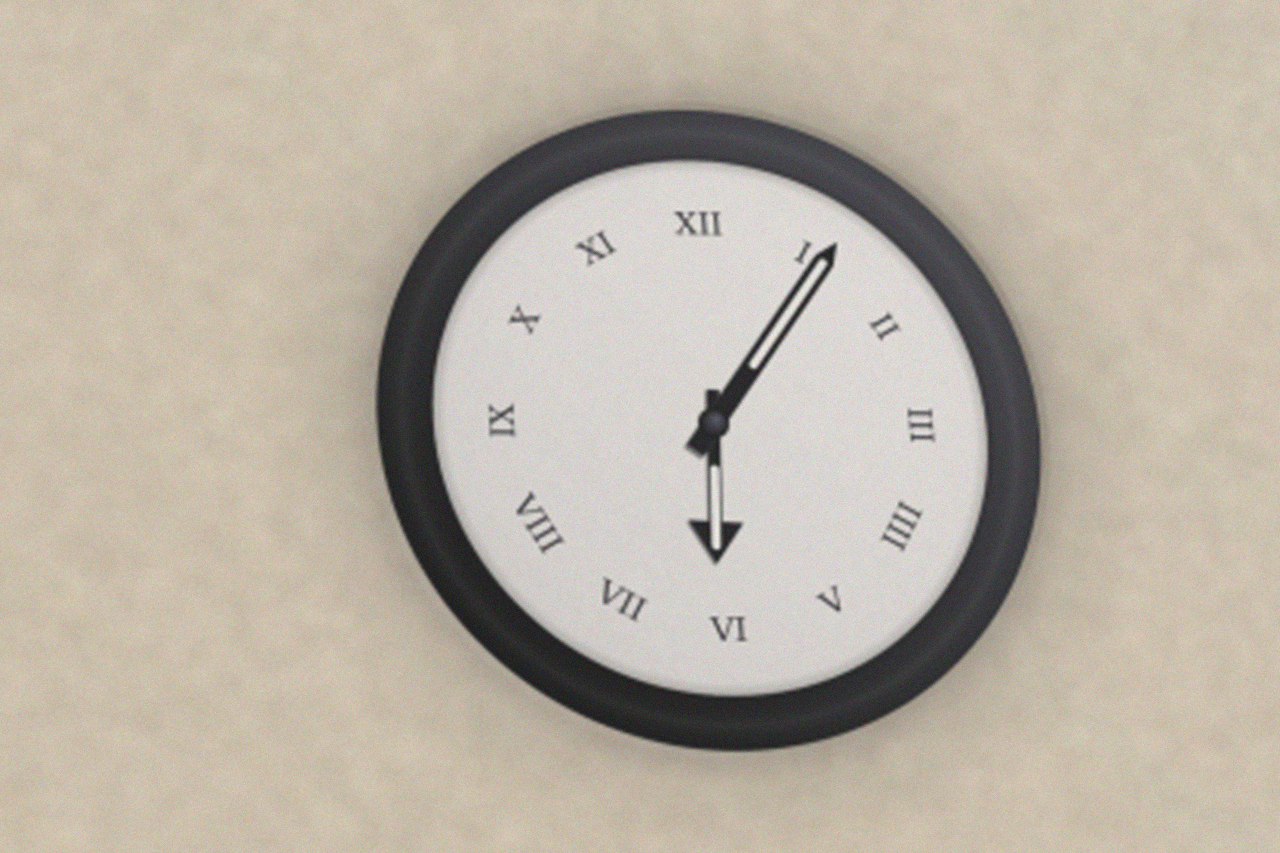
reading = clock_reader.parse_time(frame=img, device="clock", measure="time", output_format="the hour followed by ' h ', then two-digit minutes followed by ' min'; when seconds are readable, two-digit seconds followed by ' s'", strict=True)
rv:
6 h 06 min
